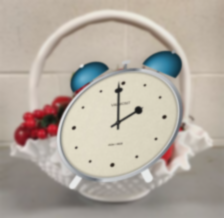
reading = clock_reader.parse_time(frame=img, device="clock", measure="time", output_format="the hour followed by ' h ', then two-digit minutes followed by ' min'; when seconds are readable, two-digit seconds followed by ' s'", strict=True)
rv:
1 h 59 min
